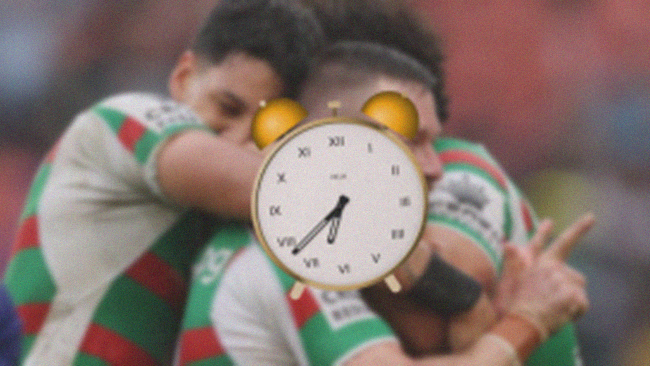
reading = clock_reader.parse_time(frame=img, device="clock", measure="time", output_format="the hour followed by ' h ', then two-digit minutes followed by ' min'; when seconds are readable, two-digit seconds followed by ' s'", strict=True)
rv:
6 h 38 min
